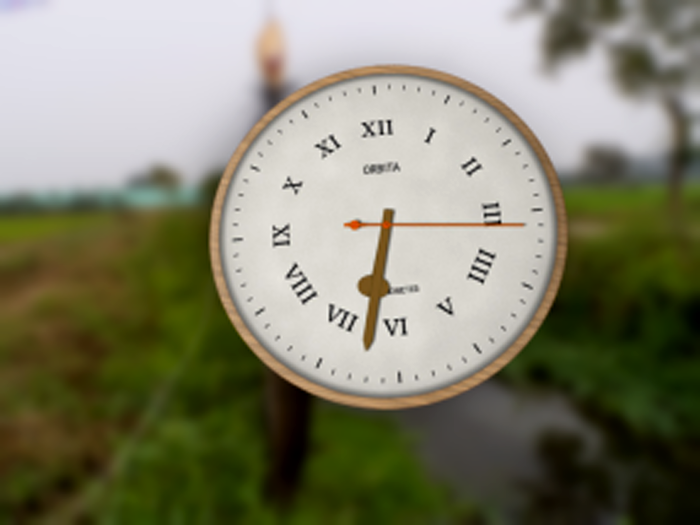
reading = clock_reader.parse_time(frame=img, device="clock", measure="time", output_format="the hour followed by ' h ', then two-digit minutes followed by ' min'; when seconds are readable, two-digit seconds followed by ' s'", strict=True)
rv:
6 h 32 min 16 s
